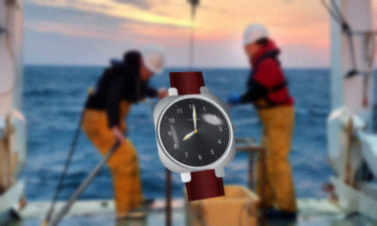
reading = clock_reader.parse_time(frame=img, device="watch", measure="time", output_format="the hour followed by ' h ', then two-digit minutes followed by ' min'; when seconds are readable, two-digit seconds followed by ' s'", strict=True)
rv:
8 h 01 min
